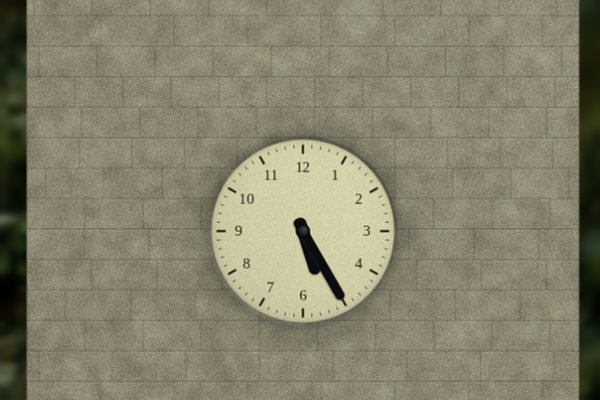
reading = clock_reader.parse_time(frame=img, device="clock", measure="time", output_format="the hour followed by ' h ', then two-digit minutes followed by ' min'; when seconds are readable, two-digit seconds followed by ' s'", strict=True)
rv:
5 h 25 min
